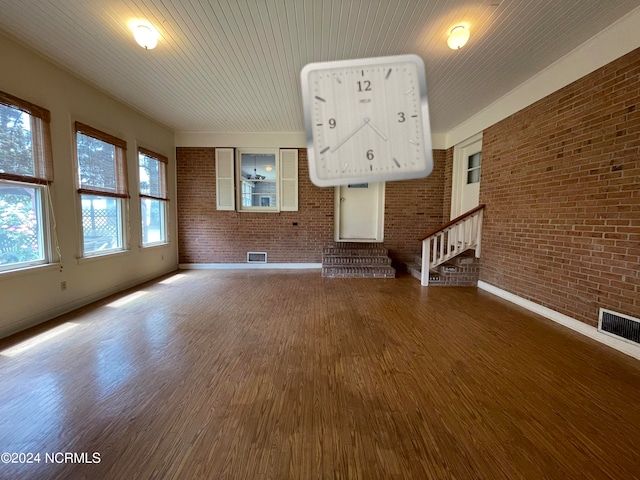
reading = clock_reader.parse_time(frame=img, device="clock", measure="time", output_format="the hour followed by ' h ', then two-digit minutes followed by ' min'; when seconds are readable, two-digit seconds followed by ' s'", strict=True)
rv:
4 h 39 min
